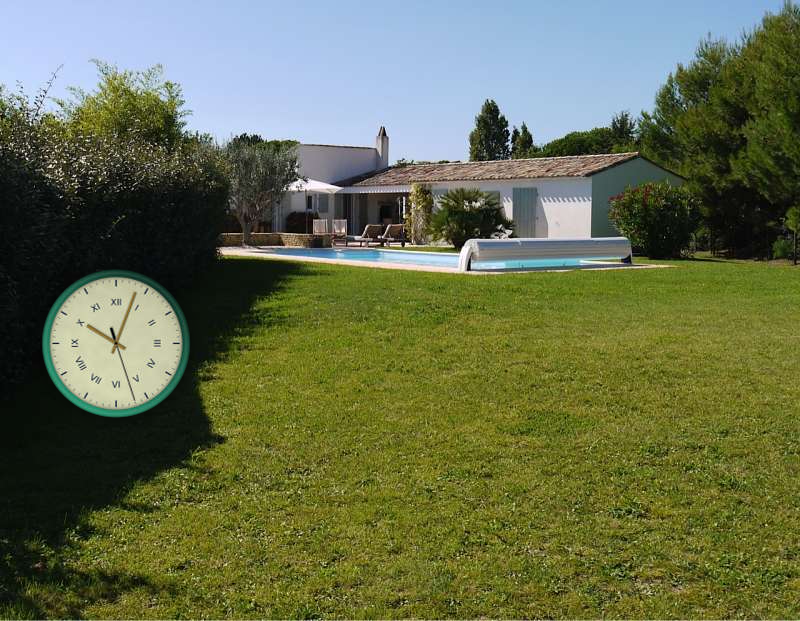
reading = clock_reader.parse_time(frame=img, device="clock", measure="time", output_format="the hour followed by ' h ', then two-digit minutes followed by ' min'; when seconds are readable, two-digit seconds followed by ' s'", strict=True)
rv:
10 h 03 min 27 s
